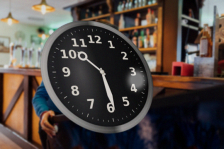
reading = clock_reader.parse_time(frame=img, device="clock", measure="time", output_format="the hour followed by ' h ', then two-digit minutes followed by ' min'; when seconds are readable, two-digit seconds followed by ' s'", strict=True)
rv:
10 h 29 min
